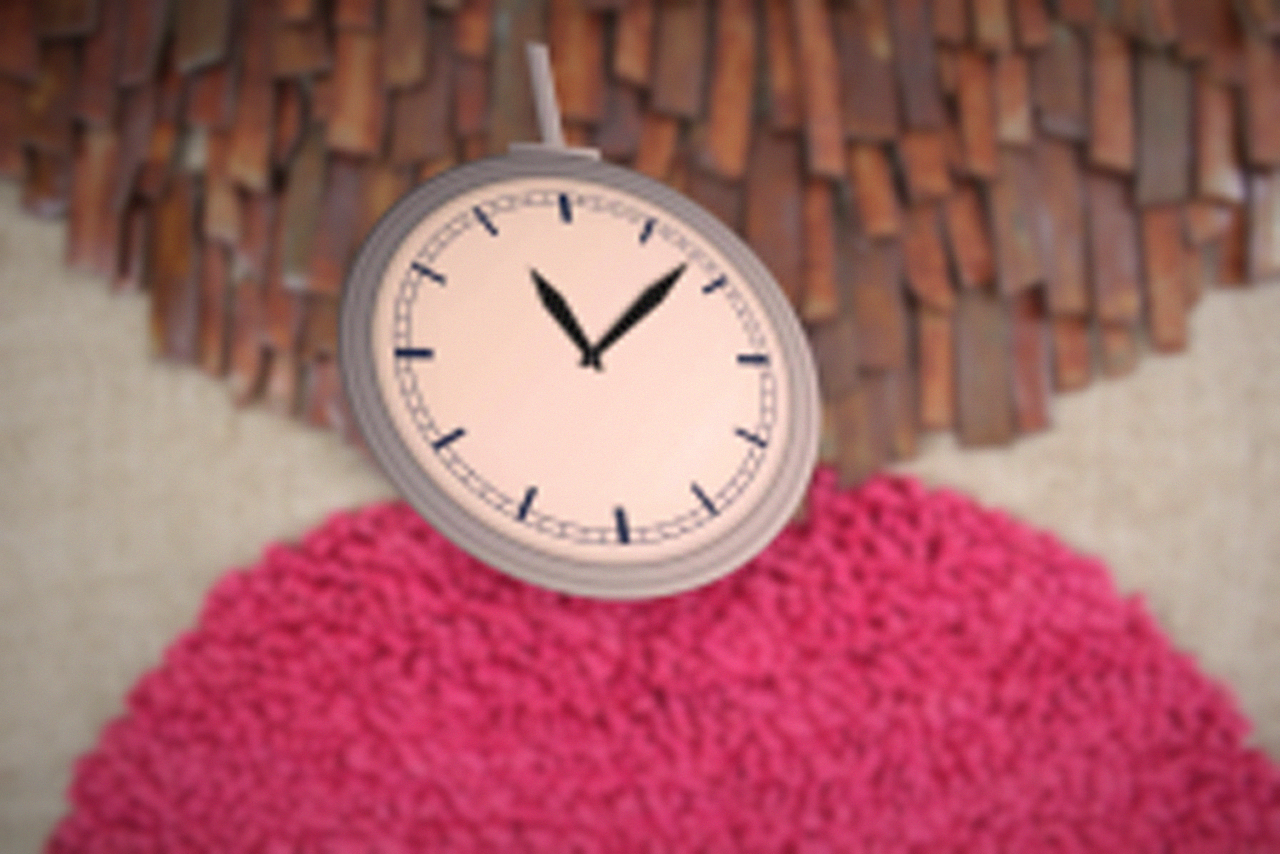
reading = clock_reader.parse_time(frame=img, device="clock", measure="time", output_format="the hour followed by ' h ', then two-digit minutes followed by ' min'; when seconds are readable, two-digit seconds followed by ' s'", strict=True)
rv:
11 h 08 min
